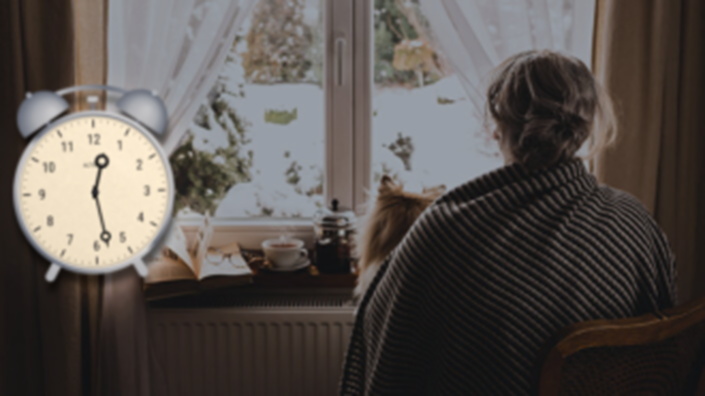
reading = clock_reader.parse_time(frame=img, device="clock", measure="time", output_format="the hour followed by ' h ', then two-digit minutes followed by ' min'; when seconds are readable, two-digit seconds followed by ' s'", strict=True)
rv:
12 h 28 min
